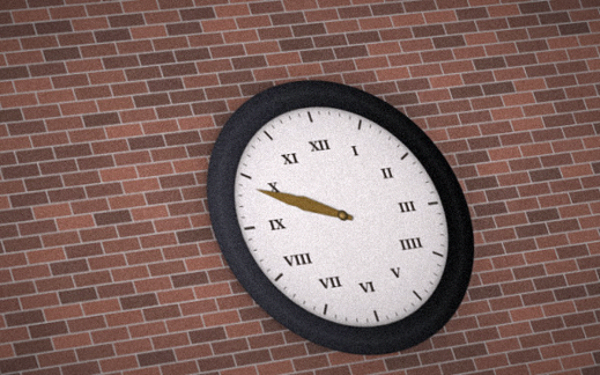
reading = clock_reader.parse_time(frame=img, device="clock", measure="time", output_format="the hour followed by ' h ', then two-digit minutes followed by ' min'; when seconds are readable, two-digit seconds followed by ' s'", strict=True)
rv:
9 h 49 min
